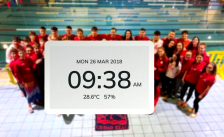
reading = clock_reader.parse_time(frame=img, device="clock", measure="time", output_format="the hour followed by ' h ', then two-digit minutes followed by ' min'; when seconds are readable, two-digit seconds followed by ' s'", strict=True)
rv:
9 h 38 min
